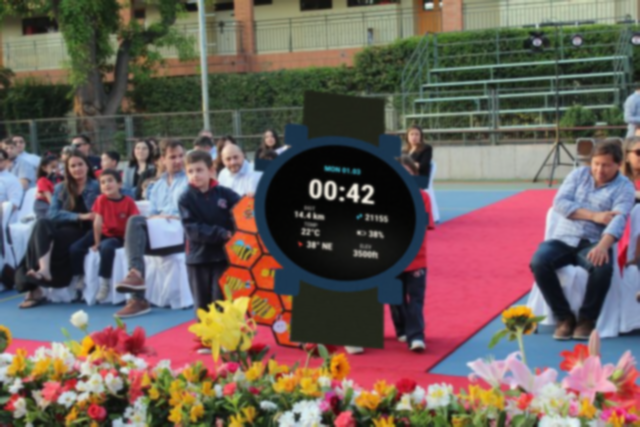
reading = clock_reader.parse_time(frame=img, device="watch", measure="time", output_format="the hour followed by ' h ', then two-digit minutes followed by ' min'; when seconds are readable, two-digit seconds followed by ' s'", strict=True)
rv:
0 h 42 min
